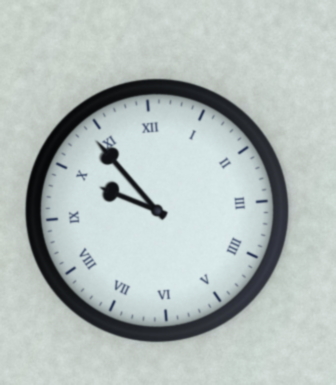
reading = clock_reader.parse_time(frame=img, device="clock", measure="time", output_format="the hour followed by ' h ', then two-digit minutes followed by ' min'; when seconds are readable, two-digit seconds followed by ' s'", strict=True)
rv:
9 h 54 min
